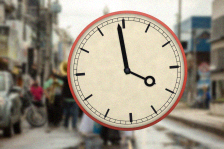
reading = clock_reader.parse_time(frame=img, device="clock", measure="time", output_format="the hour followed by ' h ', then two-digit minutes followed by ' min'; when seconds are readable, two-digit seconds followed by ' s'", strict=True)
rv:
3 h 59 min
